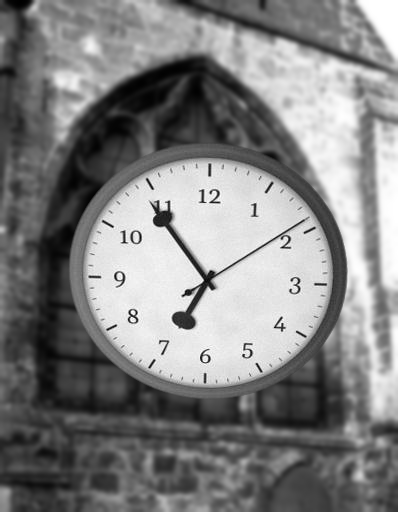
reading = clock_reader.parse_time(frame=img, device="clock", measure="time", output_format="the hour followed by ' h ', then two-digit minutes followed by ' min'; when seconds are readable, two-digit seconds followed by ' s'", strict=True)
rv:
6 h 54 min 09 s
